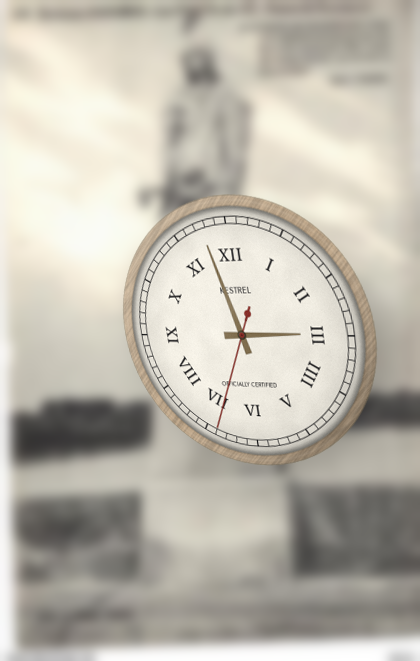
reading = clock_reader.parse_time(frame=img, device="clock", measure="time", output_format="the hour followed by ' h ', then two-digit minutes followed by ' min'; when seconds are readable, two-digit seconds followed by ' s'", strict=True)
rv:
2 h 57 min 34 s
